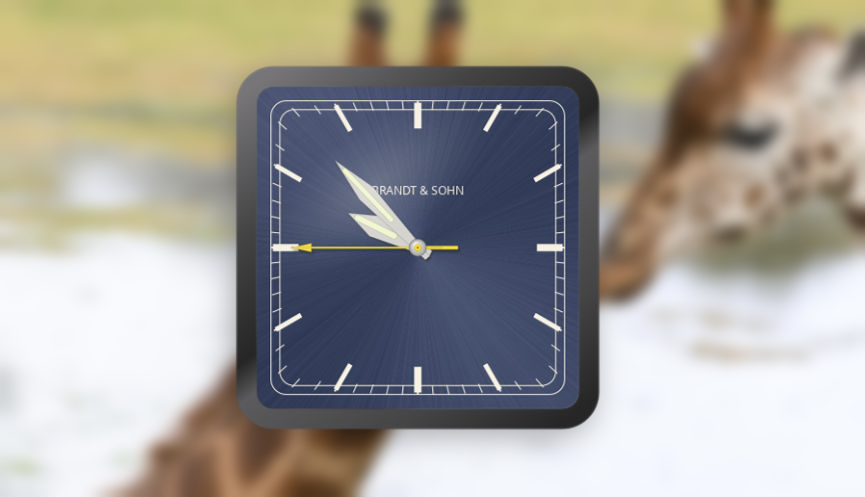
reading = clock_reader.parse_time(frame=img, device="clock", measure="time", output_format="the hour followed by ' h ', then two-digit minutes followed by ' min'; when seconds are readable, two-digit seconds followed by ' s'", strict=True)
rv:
9 h 52 min 45 s
